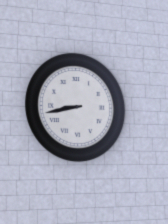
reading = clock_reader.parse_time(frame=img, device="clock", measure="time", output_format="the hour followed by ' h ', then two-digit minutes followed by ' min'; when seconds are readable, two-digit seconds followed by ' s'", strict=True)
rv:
8 h 43 min
